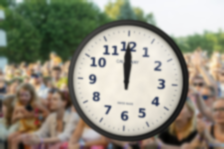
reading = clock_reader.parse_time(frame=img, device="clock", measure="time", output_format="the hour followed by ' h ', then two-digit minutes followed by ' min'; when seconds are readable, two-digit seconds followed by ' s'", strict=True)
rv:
12 h 00 min
